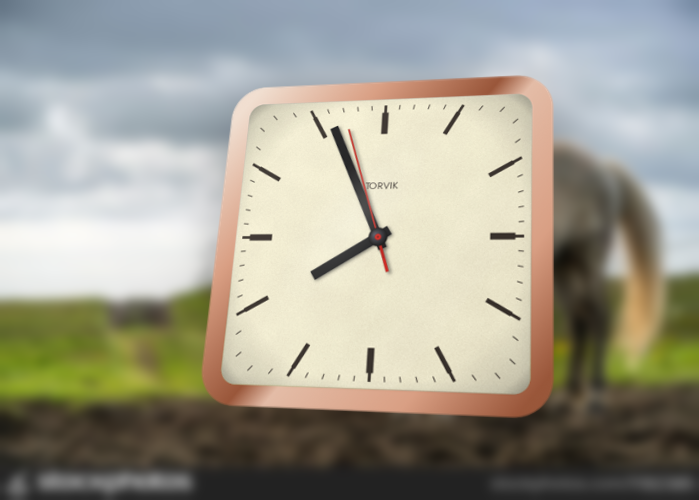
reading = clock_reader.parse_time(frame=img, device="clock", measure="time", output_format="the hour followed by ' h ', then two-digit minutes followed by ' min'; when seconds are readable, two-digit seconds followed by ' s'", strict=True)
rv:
7 h 55 min 57 s
